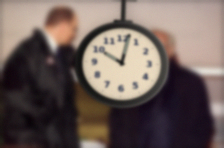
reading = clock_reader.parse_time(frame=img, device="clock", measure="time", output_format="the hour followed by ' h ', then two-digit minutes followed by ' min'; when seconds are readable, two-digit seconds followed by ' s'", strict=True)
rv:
10 h 02 min
